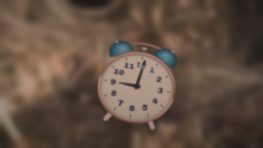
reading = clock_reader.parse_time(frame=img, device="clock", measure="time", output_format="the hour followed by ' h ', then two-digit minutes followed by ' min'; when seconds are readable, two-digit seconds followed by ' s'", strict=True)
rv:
9 h 01 min
